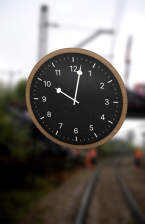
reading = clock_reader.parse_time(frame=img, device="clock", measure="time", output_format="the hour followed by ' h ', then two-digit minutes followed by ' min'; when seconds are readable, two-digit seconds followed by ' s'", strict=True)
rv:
10 h 02 min
